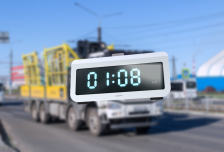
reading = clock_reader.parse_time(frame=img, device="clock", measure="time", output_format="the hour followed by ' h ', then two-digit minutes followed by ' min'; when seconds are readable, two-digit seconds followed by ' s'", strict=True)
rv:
1 h 08 min
